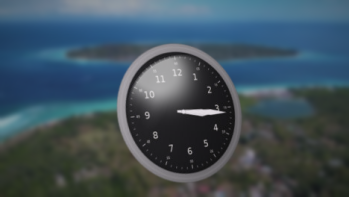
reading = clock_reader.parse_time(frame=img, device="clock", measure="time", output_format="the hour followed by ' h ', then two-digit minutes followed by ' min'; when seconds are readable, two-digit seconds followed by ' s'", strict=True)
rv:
3 h 16 min
